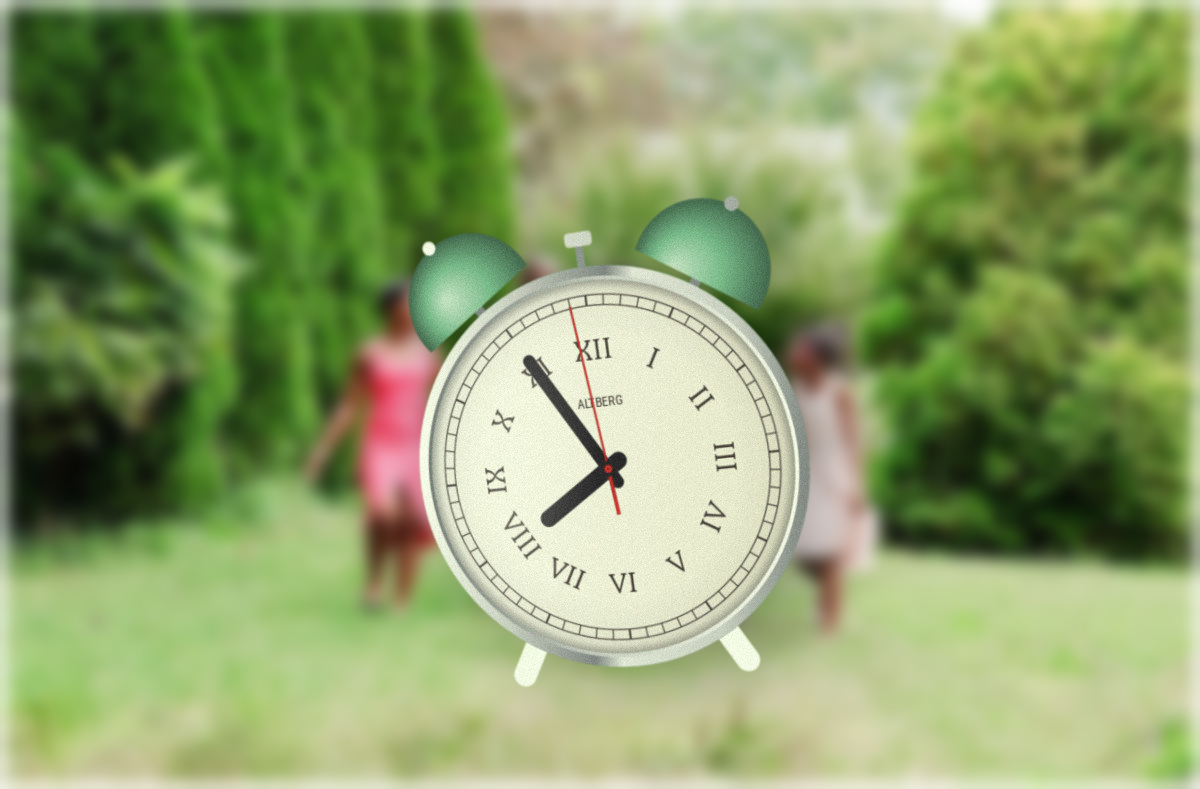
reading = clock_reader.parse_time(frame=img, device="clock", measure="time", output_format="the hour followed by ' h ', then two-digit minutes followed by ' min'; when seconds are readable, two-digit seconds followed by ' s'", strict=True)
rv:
7 h 54 min 59 s
